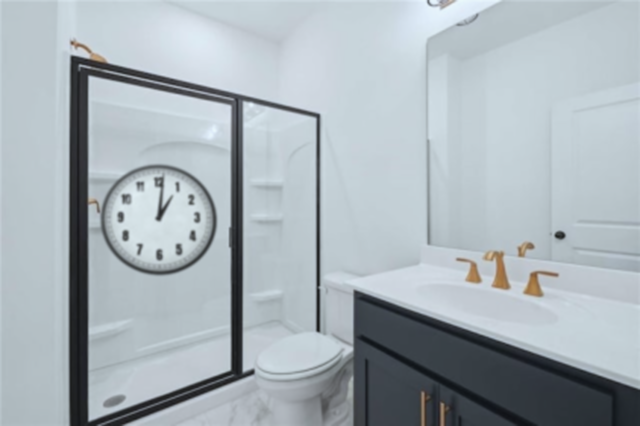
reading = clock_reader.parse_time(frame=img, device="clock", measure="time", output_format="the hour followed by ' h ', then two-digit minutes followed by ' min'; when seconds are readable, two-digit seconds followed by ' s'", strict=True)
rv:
1 h 01 min
